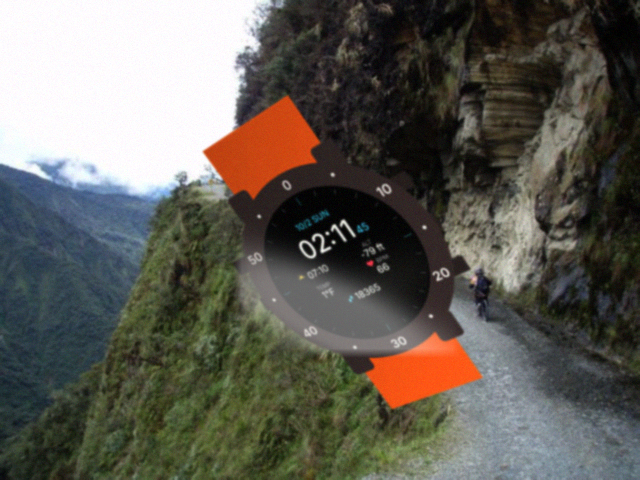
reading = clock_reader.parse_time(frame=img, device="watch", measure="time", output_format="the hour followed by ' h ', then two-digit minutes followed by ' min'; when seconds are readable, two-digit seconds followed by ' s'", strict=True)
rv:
2 h 11 min
